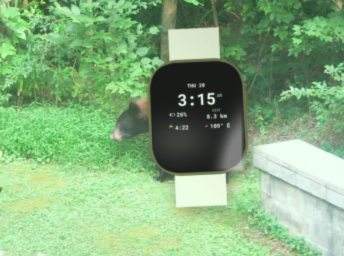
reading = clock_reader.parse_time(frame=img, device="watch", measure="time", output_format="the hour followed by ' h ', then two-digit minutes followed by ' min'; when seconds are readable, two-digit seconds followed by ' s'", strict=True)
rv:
3 h 15 min
